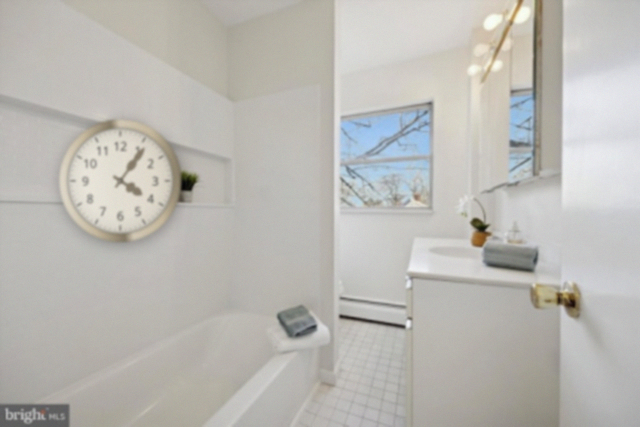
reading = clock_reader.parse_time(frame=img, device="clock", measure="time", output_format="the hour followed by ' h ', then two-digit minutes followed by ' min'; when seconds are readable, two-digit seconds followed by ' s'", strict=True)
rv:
4 h 06 min
